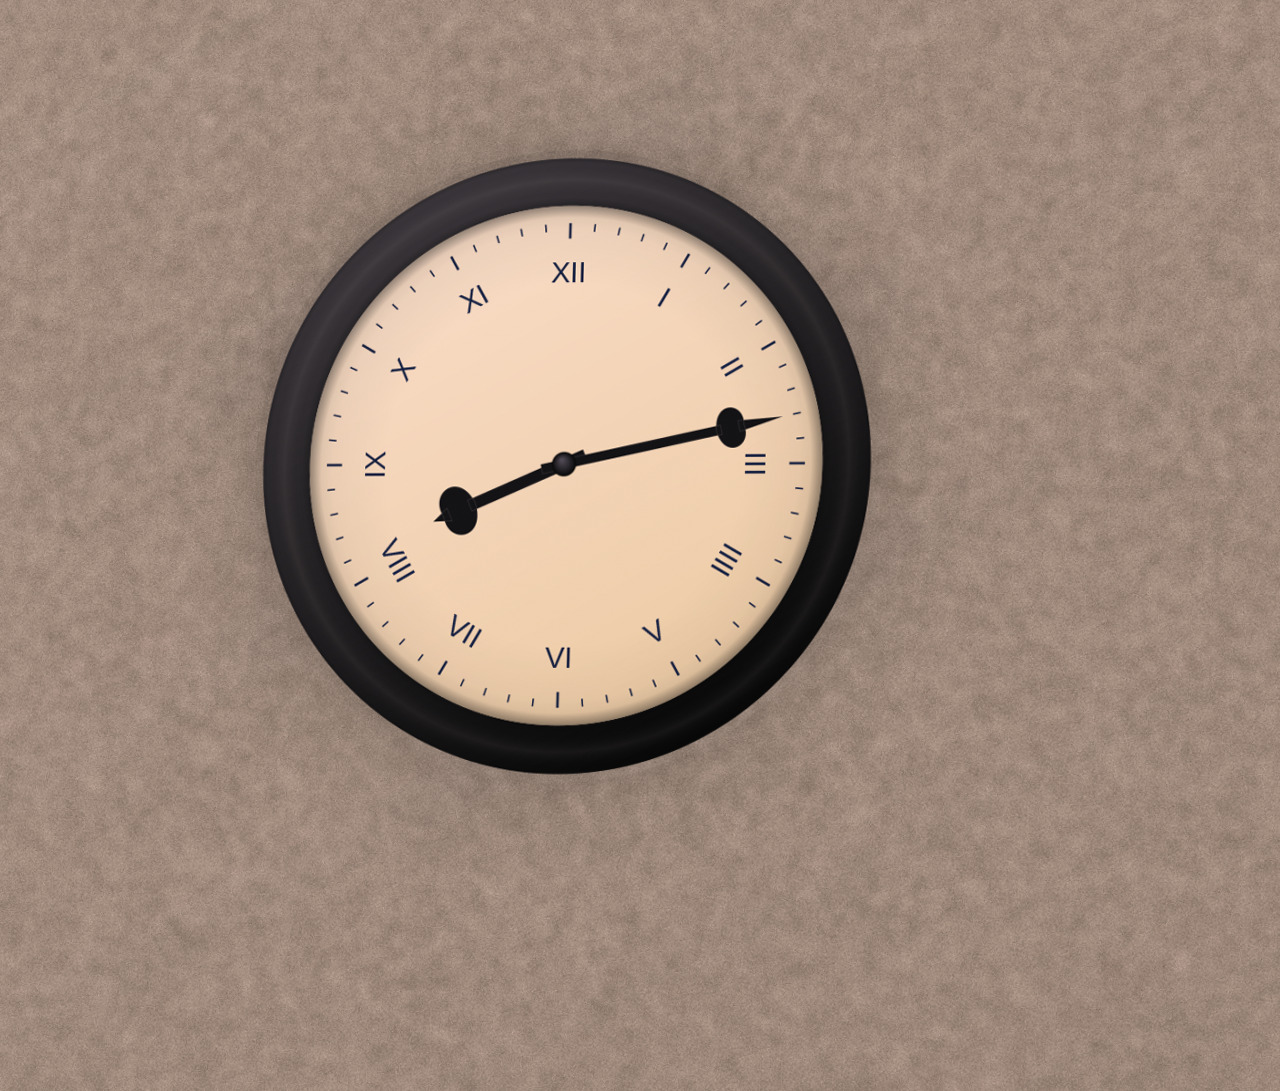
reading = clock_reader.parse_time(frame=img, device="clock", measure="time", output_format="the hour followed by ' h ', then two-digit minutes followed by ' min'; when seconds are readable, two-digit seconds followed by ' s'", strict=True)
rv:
8 h 13 min
